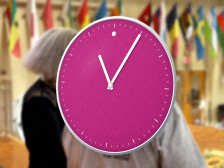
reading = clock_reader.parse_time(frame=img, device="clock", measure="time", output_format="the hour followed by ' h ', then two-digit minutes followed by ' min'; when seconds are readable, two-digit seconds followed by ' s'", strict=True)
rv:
11 h 05 min
